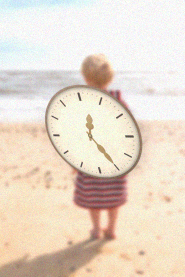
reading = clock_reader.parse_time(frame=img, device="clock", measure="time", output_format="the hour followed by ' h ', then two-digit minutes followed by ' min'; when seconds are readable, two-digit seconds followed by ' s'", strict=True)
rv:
12 h 25 min
